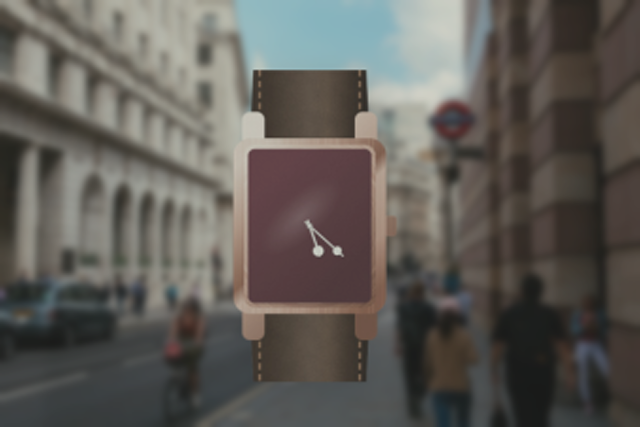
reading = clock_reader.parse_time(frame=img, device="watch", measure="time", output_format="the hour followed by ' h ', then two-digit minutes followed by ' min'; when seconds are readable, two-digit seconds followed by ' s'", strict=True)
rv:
5 h 22 min
